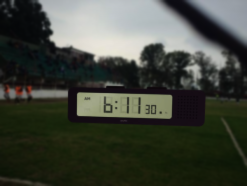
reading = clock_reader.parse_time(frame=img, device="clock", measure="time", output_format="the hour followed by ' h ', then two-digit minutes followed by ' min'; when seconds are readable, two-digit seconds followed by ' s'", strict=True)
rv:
6 h 11 min 30 s
